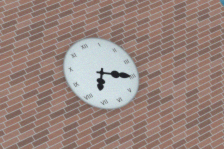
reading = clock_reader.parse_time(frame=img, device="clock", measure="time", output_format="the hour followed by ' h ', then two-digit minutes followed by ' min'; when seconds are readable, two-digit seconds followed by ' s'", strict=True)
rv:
7 h 20 min
